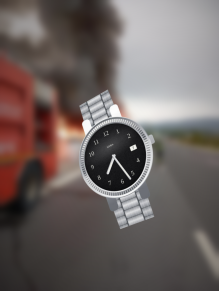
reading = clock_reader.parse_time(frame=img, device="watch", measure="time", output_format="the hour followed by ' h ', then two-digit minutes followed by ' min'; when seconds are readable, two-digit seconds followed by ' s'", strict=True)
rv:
7 h 27 min
